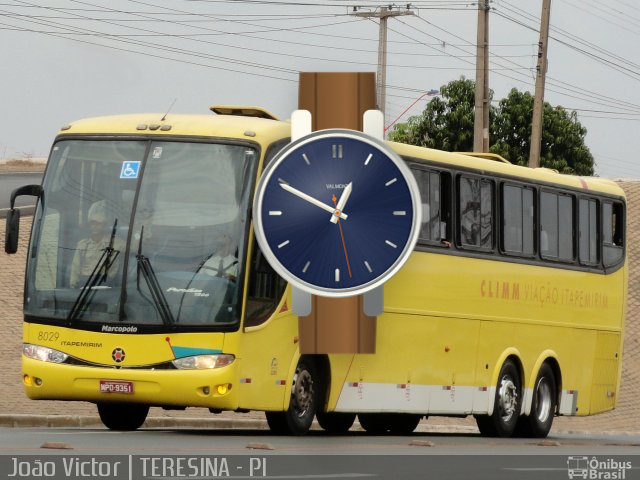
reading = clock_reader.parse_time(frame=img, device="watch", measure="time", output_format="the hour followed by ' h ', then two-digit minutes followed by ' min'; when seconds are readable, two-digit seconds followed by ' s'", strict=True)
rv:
12 h 49 min 28 s
